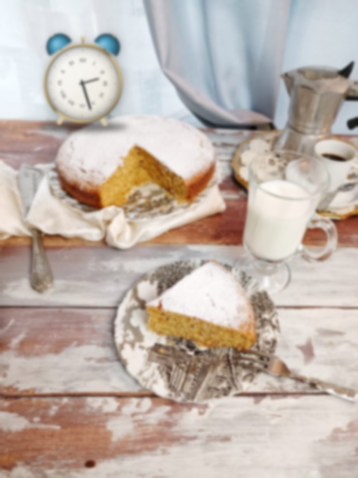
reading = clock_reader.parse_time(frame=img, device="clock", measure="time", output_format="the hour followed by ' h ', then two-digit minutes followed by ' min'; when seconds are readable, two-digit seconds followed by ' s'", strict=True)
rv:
2 h 27 min
